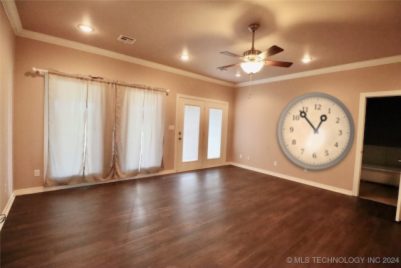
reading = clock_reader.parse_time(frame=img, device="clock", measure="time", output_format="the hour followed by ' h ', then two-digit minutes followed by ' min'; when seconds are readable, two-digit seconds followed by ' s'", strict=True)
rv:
12 h 53 min
